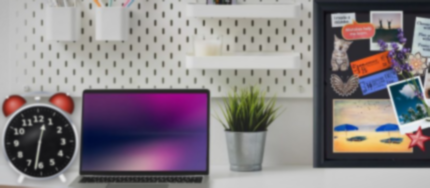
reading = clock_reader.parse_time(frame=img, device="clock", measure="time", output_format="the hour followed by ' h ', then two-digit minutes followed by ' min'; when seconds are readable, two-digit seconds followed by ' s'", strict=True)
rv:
12 h 32 min
